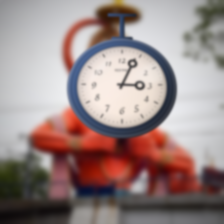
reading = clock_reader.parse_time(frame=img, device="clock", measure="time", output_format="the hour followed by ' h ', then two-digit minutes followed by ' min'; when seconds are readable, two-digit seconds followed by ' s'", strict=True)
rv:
3 h 04 min
